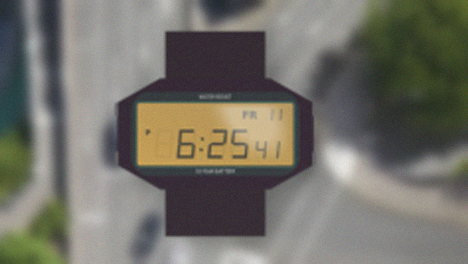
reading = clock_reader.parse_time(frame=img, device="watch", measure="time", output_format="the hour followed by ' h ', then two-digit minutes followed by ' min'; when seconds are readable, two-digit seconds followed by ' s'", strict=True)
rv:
6 h 25 min 41 s
